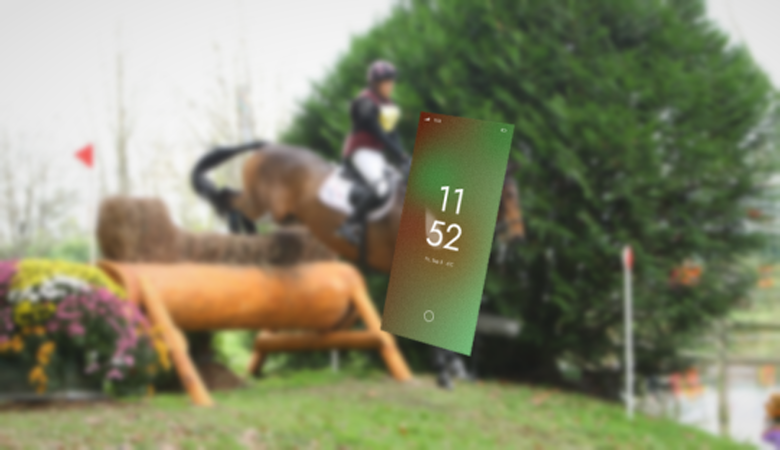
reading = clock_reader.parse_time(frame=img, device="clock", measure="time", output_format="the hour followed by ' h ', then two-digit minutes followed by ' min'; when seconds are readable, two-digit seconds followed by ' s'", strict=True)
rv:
11 h 52 min
